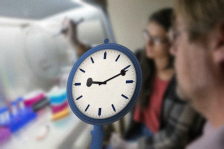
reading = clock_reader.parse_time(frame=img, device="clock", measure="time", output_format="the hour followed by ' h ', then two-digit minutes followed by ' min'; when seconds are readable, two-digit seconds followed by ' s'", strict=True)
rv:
9 h 11 min
